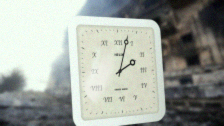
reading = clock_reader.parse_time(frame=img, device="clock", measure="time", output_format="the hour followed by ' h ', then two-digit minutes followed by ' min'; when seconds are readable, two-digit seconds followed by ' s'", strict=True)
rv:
2 h 03 min
